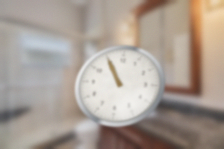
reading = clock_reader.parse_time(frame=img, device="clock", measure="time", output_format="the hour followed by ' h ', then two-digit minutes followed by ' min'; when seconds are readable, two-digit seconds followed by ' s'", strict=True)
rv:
10 h 55 min
